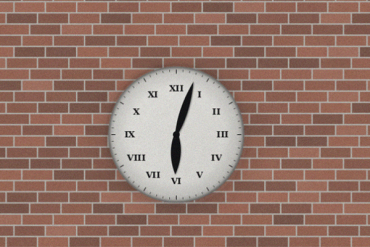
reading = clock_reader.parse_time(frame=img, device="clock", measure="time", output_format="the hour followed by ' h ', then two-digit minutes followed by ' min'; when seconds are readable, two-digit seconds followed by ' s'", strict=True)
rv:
6 h 03 min
